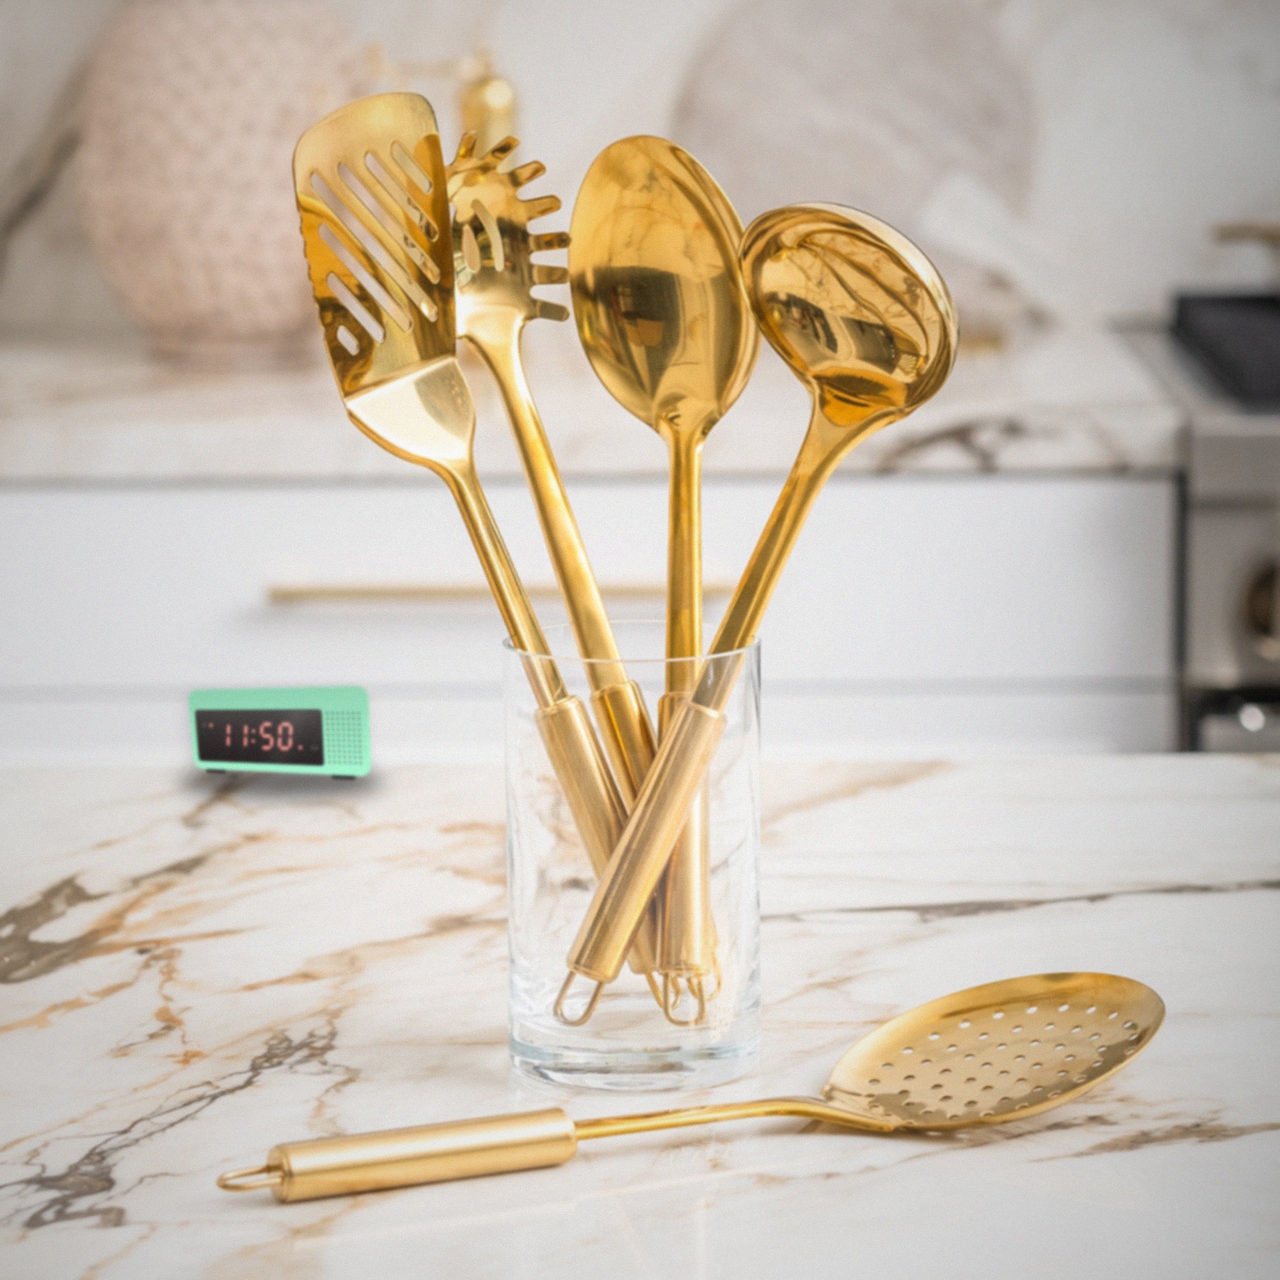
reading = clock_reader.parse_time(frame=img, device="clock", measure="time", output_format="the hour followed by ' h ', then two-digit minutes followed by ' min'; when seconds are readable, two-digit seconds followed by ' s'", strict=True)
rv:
11 h 50 min
